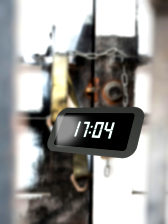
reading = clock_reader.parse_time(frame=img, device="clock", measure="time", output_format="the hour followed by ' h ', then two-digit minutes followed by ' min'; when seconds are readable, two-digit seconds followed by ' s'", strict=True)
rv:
17 h 04 min
